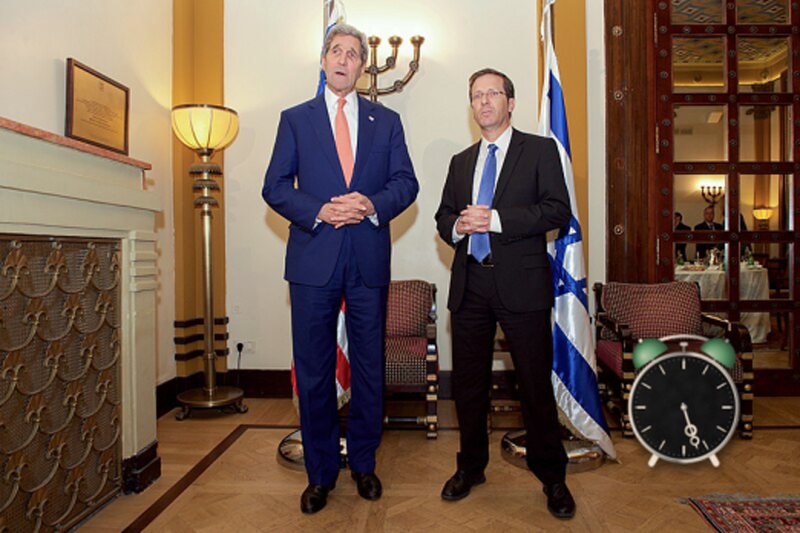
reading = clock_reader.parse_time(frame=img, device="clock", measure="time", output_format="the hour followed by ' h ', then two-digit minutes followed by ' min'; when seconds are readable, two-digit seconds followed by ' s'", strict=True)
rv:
5 h 27 min
